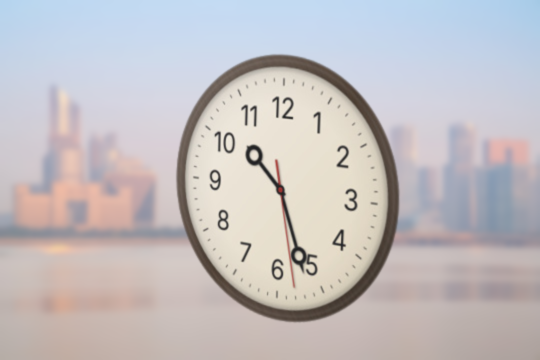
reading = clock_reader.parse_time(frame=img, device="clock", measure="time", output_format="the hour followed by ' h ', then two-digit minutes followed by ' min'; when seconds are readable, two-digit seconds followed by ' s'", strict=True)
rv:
10 h 26 min 28 s
